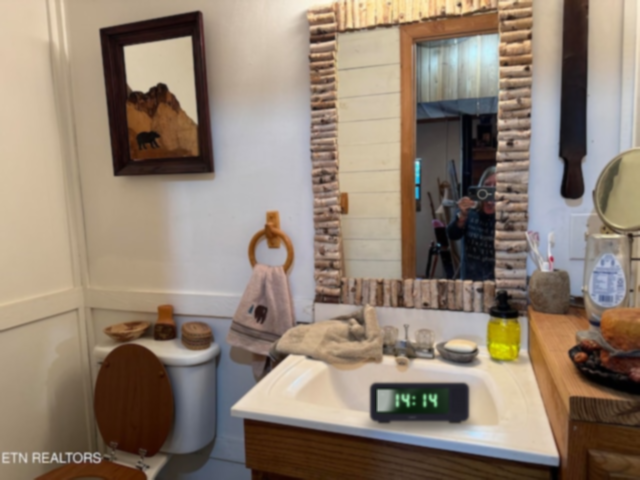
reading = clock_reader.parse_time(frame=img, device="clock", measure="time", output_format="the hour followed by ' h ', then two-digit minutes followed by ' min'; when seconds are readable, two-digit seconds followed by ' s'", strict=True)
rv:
14 h 14 min
